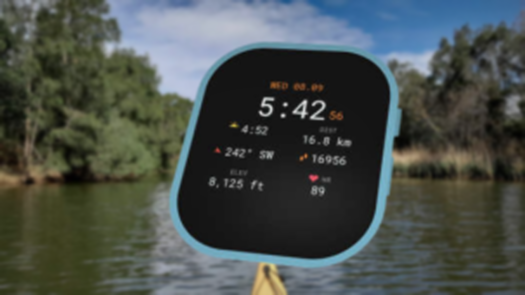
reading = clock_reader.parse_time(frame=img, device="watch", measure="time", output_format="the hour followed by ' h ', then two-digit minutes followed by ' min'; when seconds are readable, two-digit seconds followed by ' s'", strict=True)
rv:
5 h 42 min
